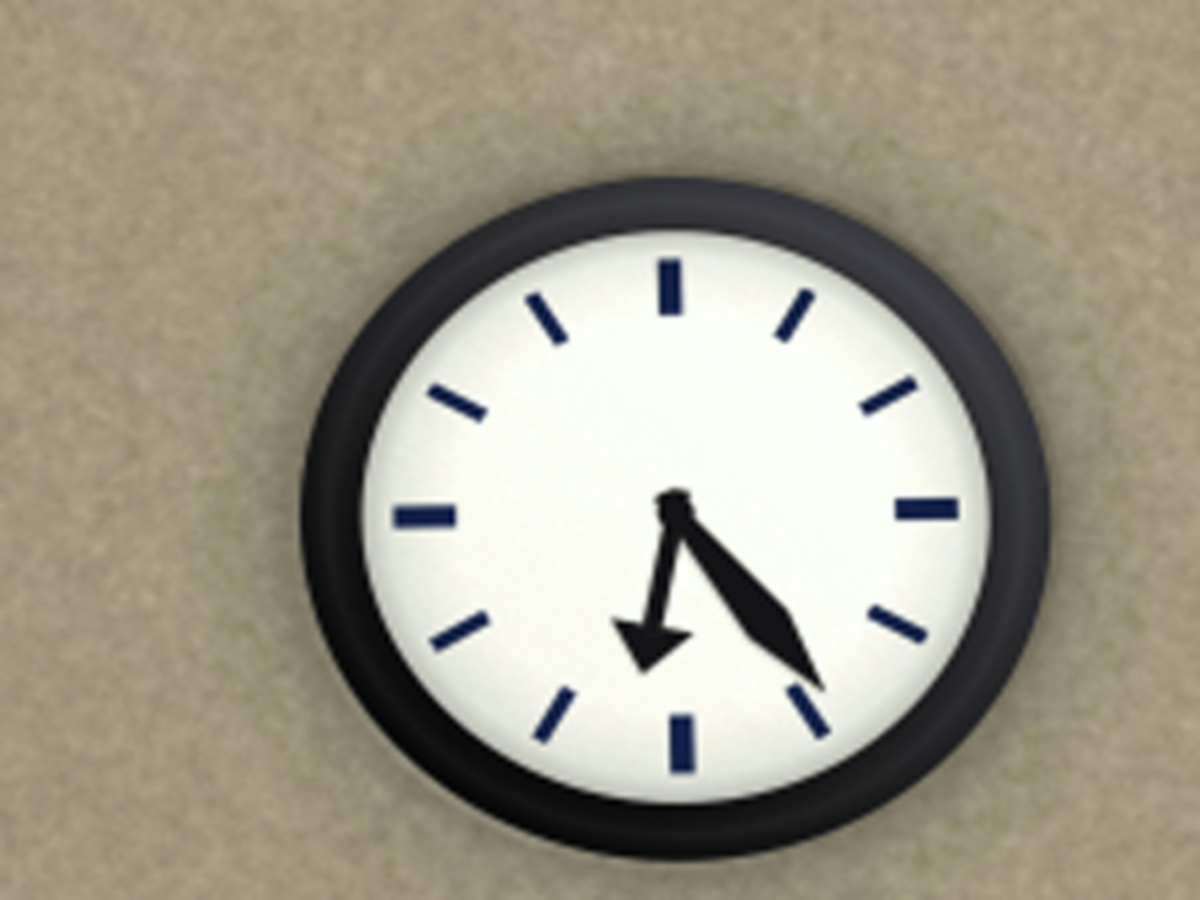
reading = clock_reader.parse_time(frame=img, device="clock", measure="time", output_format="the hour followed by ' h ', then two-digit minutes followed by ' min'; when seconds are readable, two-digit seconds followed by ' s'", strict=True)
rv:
6 h 24 min
